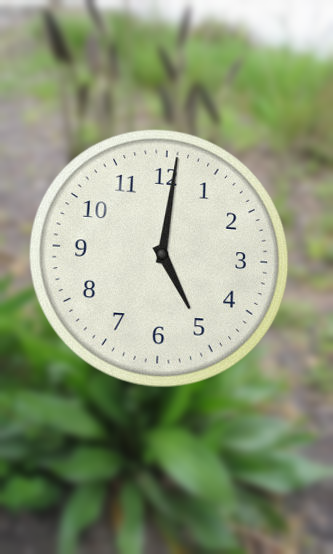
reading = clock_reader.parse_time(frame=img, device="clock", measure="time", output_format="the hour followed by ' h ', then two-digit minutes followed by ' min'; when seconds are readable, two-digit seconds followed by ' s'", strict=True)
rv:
5 h 01 min
